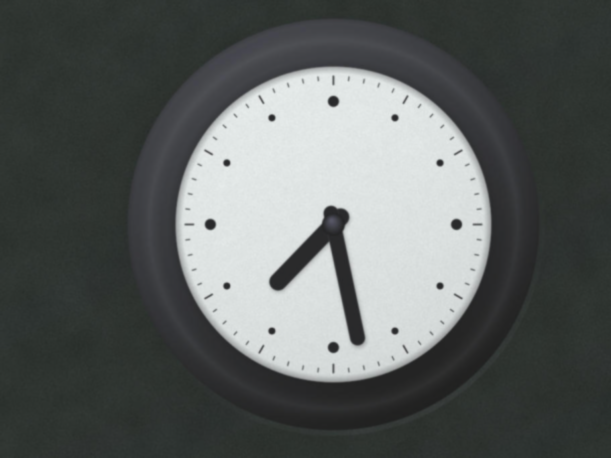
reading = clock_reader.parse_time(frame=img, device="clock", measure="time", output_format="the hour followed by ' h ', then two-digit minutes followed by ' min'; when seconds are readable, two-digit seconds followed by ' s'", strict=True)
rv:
7 h 28 min
